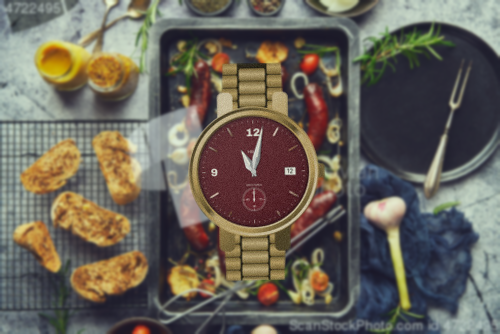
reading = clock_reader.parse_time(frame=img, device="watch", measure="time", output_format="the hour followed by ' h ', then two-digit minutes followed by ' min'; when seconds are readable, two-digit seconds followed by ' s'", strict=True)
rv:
11 h 02 min
